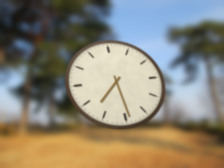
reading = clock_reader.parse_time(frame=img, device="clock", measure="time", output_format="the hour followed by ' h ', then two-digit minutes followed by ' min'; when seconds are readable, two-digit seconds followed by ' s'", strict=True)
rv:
7 h 29 min
